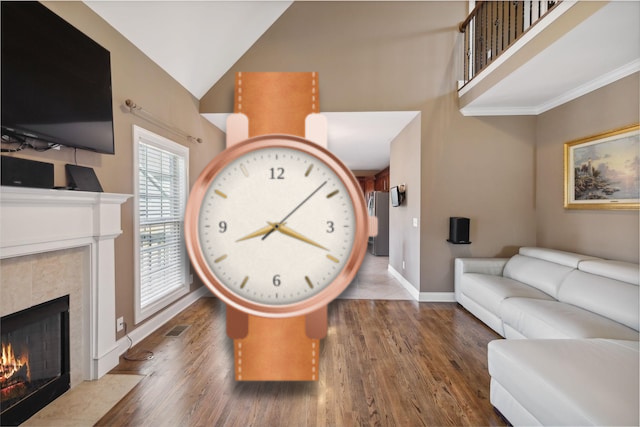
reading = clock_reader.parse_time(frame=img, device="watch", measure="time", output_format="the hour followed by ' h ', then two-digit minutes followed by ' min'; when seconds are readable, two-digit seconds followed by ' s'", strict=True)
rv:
8 h 19 min 08 s
